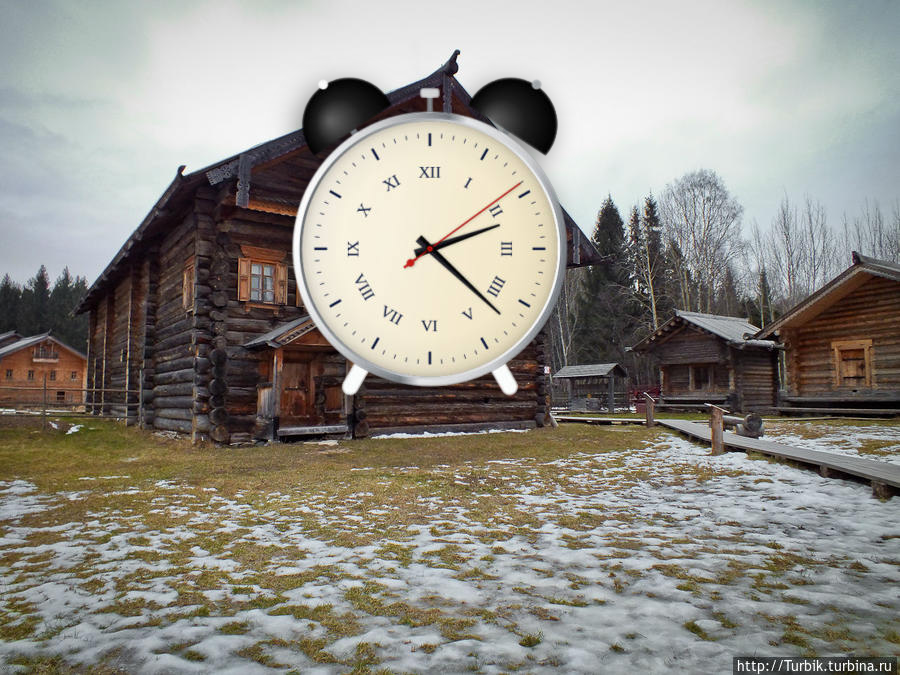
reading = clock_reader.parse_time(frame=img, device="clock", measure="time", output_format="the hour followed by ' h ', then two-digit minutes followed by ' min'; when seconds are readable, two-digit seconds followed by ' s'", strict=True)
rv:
2 h 22 min 09 s
